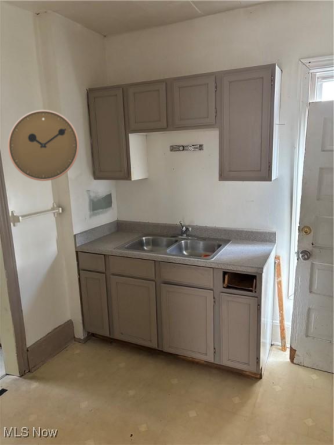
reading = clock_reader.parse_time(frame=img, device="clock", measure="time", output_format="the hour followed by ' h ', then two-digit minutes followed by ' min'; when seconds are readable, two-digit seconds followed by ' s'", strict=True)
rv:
10 h 09 min
